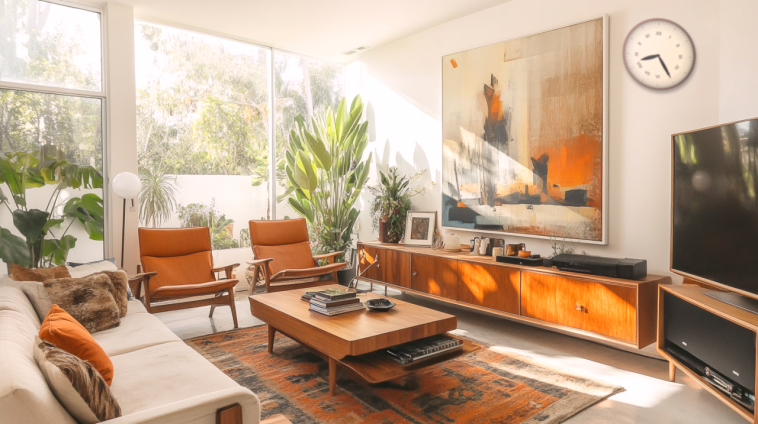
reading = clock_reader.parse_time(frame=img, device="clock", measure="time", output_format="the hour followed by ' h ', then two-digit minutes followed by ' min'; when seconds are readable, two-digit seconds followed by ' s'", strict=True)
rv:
8 h 25 min
